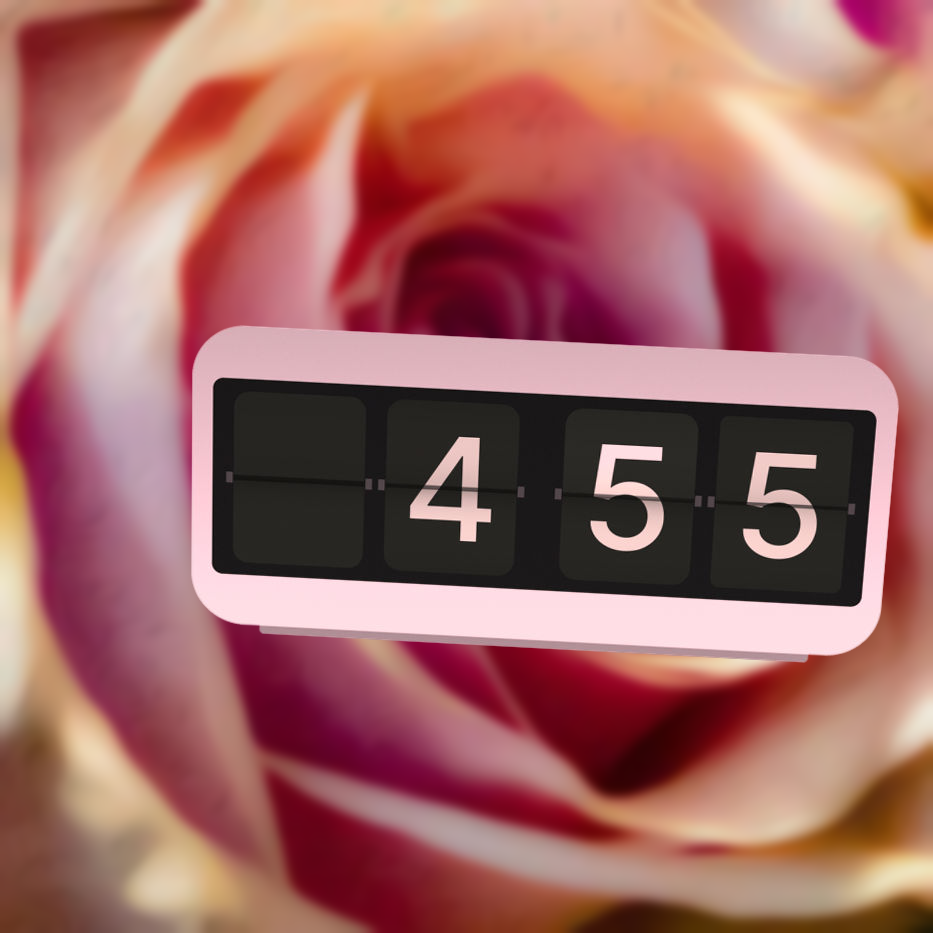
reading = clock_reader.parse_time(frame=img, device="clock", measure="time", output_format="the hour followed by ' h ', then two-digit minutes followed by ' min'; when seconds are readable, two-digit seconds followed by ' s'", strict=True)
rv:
4 h 55 min
